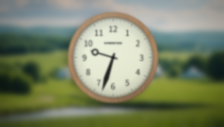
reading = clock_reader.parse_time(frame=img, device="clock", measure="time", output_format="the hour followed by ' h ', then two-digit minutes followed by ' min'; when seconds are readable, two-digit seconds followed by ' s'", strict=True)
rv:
9 h 33 min
